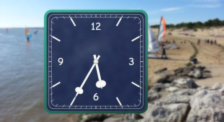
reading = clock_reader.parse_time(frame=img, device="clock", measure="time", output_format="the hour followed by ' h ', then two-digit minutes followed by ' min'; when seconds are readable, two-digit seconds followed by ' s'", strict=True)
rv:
5 h 35 min
